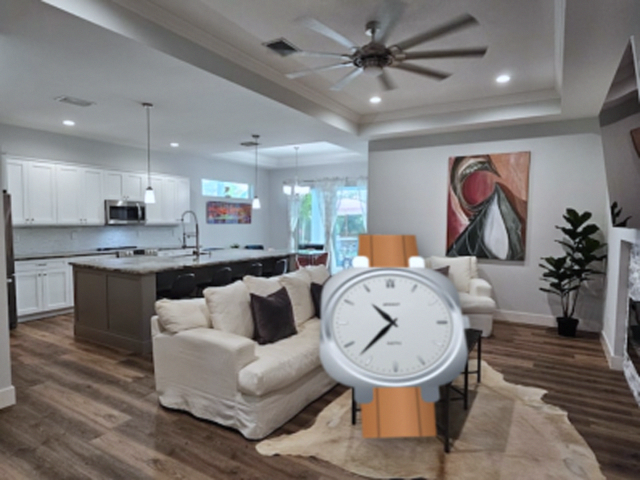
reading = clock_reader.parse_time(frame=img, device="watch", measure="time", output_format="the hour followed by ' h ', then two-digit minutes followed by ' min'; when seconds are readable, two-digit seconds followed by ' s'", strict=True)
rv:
10 h 37 min
